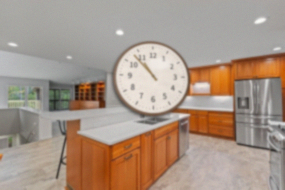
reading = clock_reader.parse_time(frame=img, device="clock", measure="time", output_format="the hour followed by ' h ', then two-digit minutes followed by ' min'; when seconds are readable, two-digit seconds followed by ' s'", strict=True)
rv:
10 h 53 min
